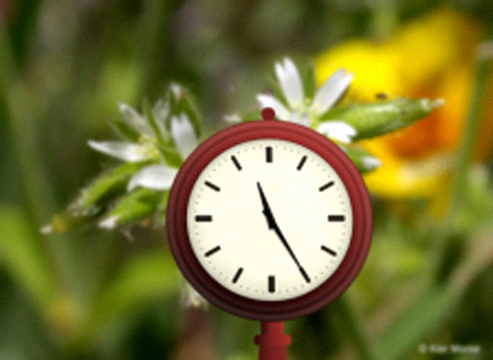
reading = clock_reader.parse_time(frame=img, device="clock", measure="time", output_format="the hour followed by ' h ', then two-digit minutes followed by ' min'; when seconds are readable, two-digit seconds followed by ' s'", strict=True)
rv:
11 h 25 min
